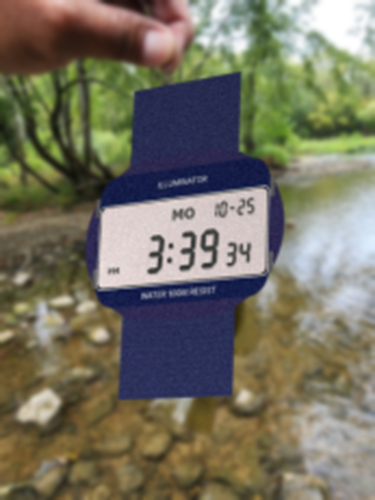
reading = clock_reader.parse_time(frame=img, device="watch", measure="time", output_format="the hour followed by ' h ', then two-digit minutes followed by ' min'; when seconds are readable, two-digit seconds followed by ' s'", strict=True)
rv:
3 h 39 min 34 s
